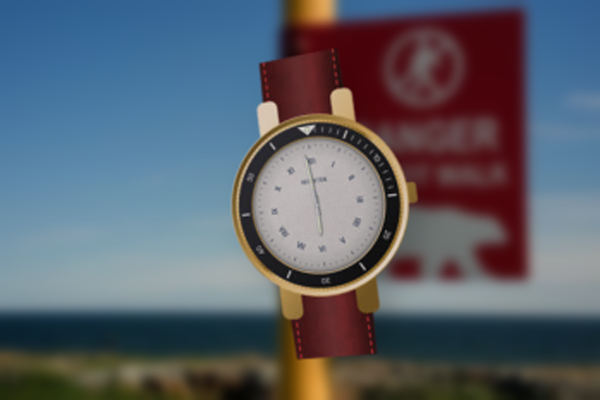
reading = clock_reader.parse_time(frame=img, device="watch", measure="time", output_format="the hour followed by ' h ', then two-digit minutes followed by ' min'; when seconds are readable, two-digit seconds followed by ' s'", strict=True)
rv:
5 h 59 min
